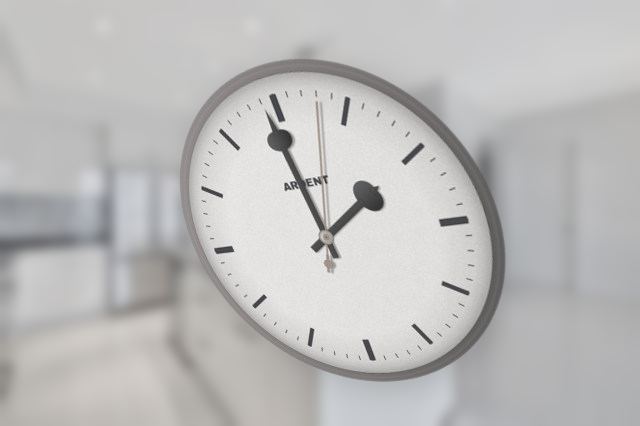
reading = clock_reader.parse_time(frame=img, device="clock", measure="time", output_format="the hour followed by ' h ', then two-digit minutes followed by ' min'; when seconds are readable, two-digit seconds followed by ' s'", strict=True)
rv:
1 h 59 min 03 s
